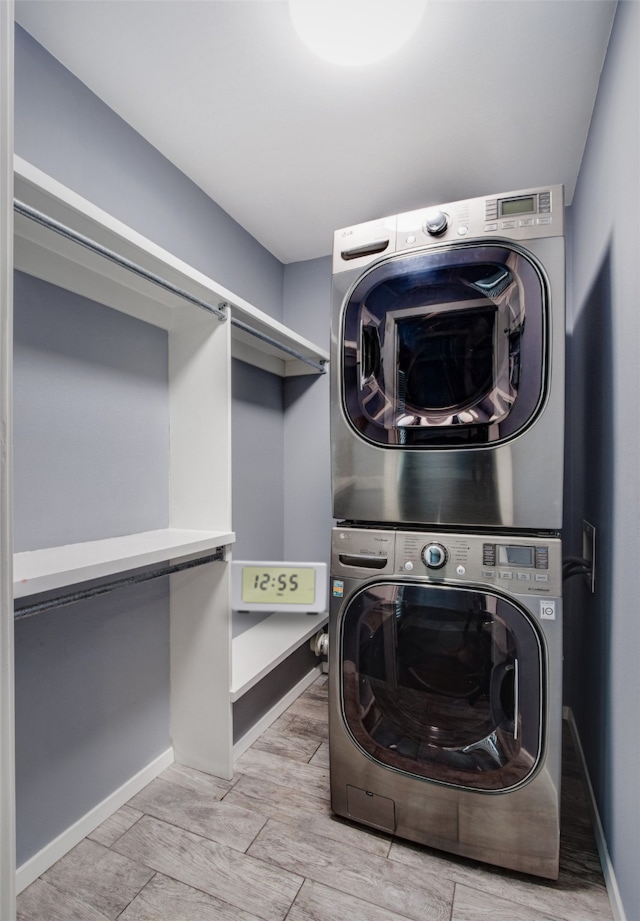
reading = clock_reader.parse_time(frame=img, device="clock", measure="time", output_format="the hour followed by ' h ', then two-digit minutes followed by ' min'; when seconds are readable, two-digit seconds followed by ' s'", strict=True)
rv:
12 h 55 min
